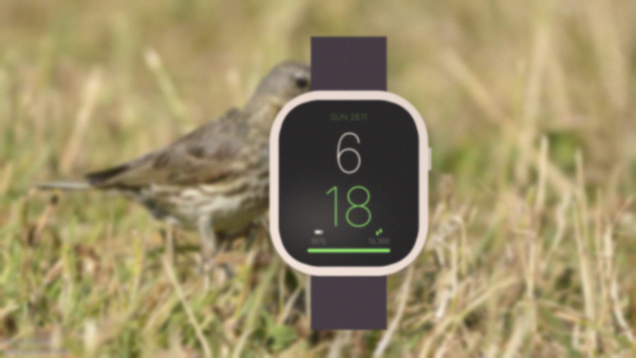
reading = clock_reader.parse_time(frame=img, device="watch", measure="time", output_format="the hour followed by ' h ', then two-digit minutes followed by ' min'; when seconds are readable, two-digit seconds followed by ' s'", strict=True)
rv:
6 h 18 min
